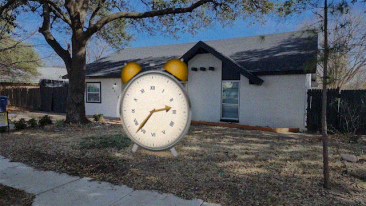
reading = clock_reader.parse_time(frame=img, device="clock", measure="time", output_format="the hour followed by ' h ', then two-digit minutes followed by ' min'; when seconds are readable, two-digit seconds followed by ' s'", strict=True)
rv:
2 h 37 min
